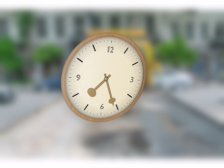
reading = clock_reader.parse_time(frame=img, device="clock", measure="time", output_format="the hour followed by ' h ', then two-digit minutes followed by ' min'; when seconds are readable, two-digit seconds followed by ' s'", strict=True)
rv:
7 h 26 min
